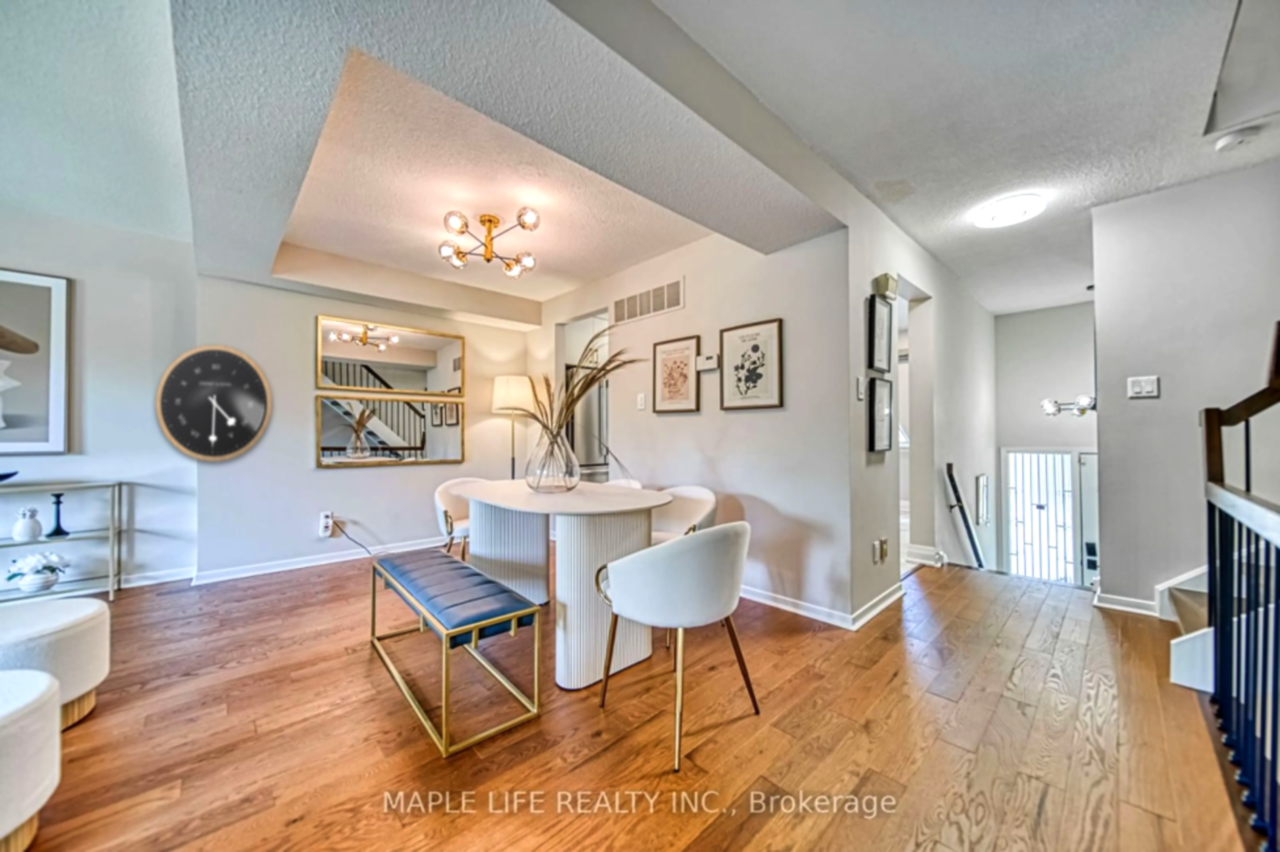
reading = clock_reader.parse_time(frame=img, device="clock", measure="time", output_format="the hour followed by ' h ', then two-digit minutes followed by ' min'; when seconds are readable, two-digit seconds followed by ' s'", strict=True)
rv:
4 h 30 min
